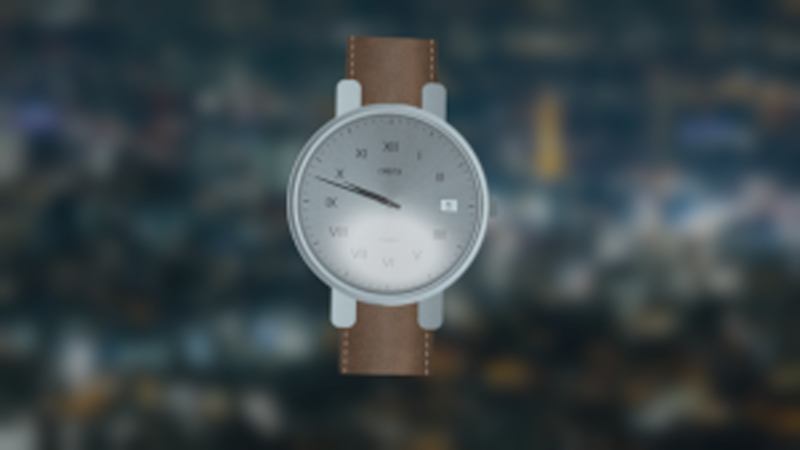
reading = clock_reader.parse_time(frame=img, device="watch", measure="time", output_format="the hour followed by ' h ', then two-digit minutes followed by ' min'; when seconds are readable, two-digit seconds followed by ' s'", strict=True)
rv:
9 h 48 min
